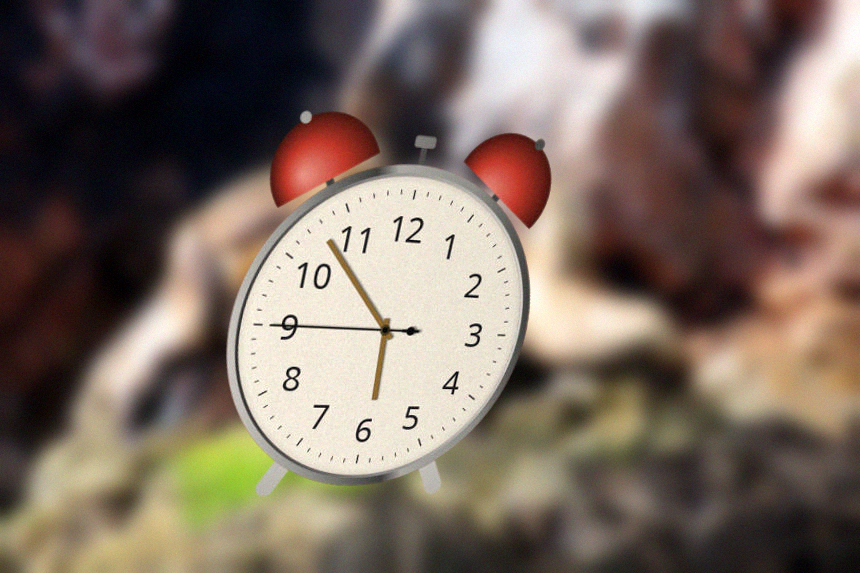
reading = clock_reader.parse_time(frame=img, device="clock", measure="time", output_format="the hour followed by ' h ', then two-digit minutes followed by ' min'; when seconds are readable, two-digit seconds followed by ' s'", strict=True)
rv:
5 h 52 min 45 s
